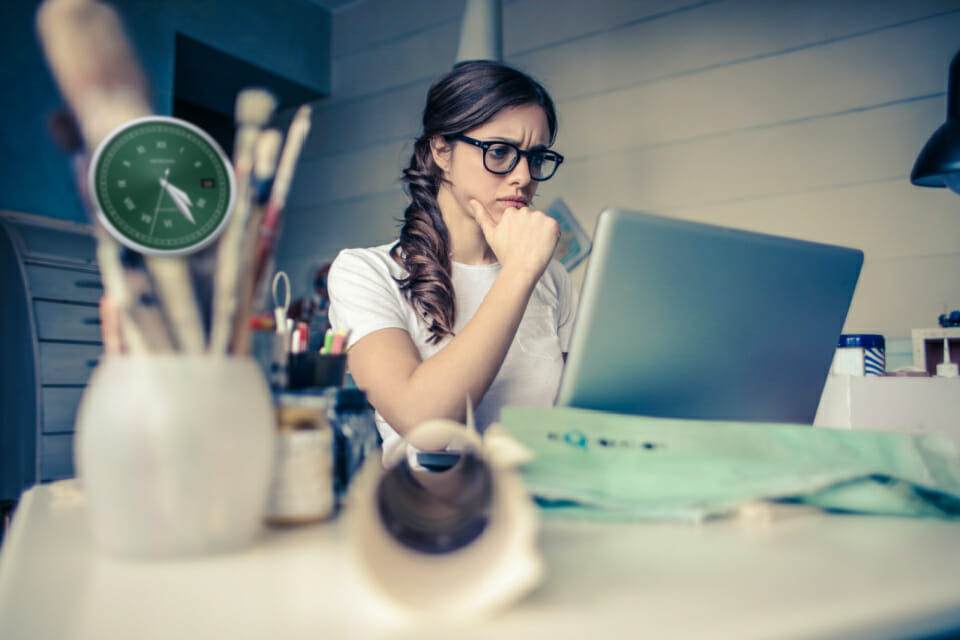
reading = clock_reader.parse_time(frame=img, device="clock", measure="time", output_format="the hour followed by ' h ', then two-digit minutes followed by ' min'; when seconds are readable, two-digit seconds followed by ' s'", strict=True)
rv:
4 h 24 min 33 s
